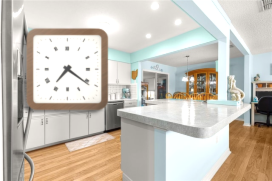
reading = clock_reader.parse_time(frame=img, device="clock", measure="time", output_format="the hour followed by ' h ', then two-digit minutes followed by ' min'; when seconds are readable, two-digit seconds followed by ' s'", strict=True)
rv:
7 h 21 min
